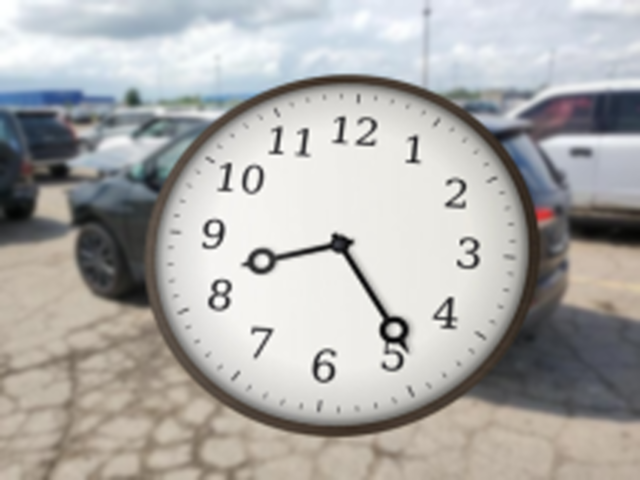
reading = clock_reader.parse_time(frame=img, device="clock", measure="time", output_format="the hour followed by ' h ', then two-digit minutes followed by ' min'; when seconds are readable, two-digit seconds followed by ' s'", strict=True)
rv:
8 h 24 min
